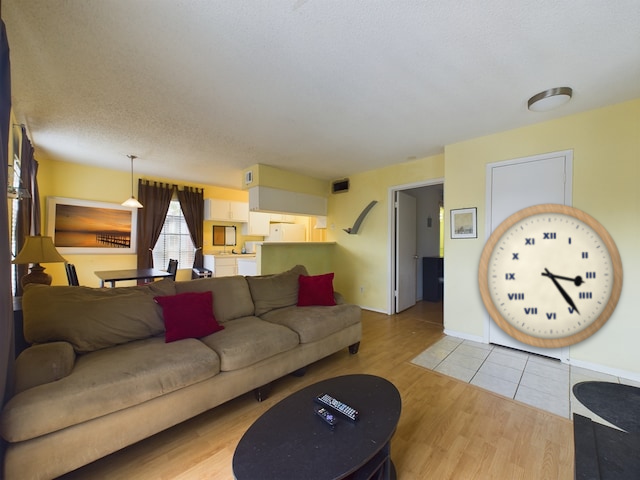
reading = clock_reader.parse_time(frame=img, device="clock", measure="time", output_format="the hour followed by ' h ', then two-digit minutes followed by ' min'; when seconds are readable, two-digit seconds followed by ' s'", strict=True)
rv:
3 h 24 min
